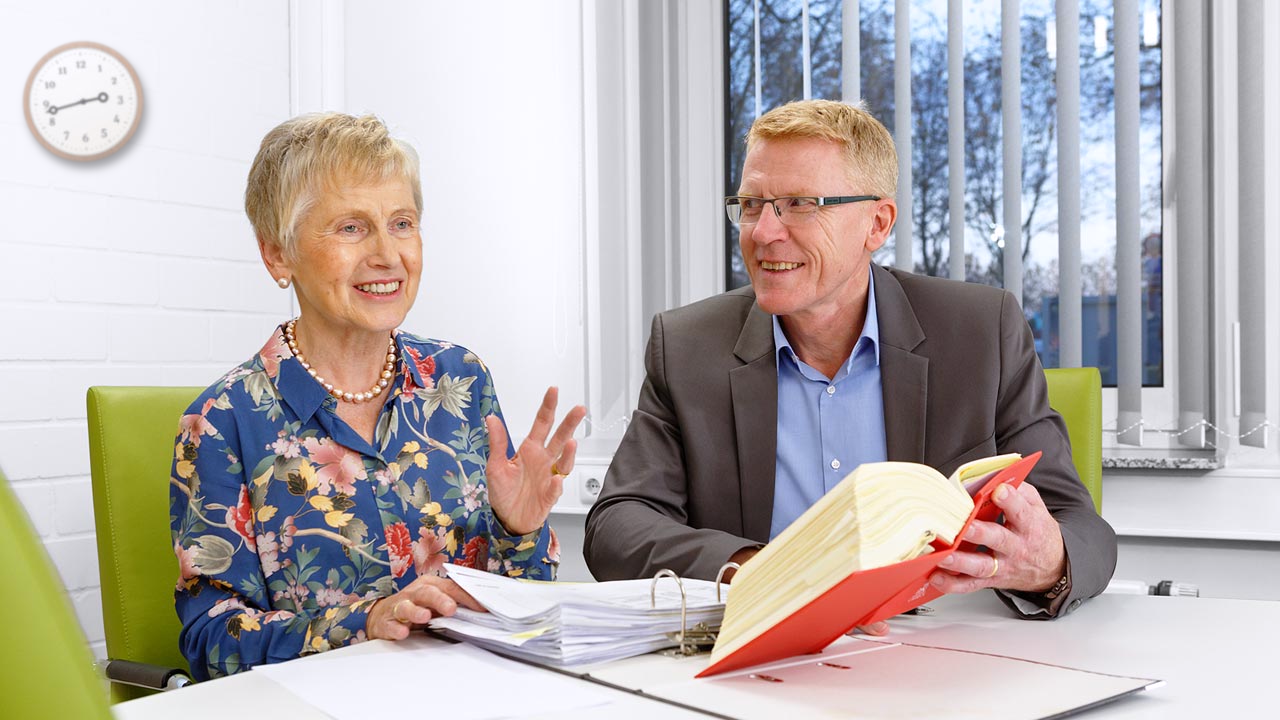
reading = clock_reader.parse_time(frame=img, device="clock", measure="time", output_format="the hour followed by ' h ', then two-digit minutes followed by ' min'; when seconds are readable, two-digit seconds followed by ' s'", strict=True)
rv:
2 h 43 min
